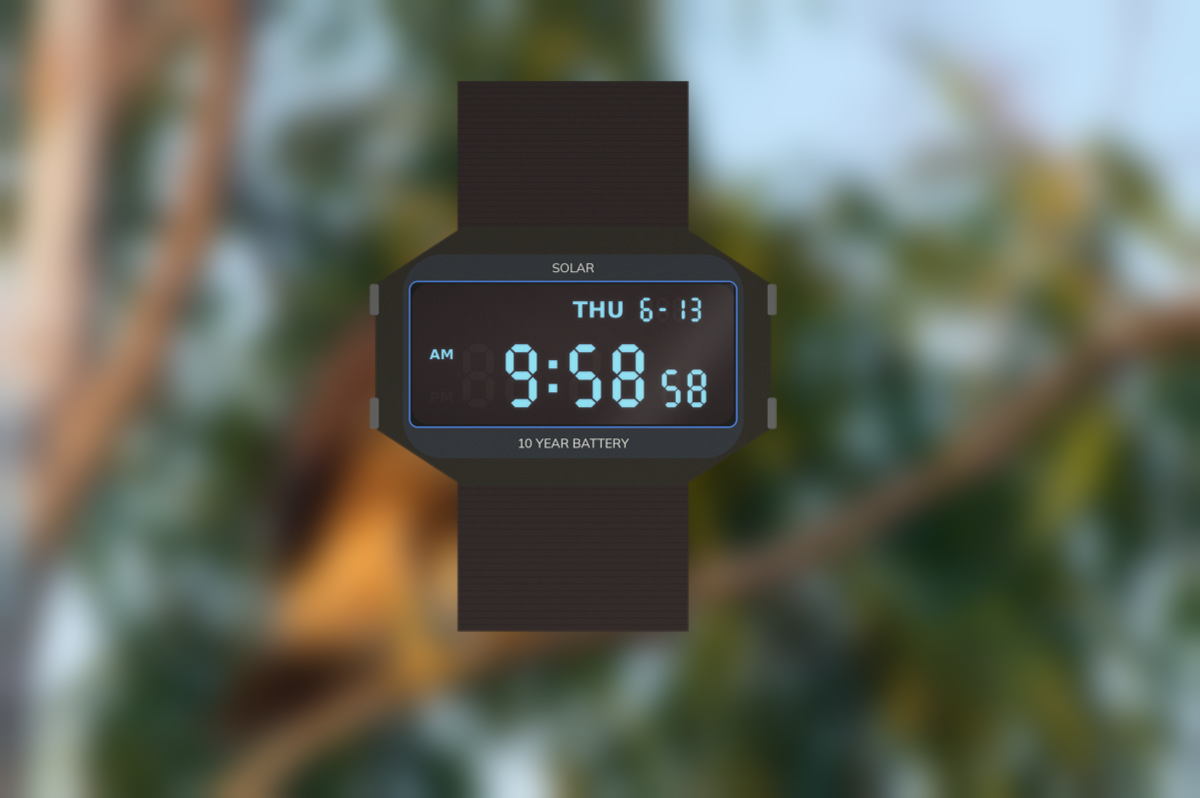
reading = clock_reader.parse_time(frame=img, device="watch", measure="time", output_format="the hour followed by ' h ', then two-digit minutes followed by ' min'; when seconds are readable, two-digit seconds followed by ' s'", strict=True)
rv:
9 h 58 min 58 s
